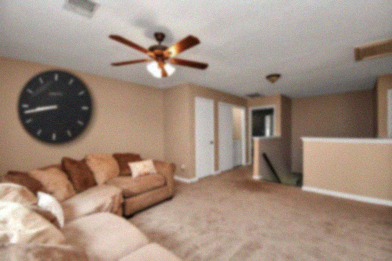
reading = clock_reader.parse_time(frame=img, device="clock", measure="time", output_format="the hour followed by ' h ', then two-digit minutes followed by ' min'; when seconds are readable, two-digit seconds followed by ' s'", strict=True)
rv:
8 h 43 min
